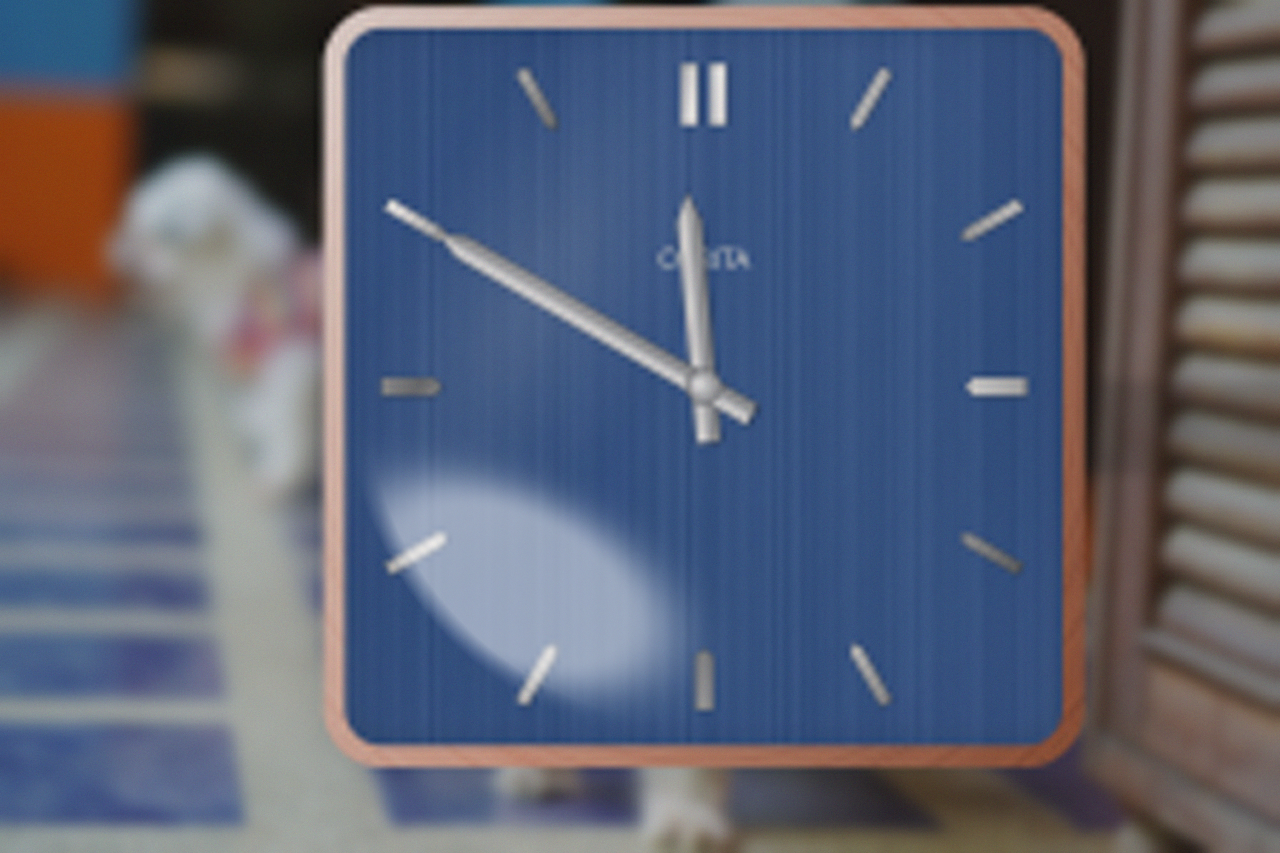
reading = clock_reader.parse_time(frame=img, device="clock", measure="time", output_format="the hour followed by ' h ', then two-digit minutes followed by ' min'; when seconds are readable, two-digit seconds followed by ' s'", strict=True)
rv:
11 h 50 min
